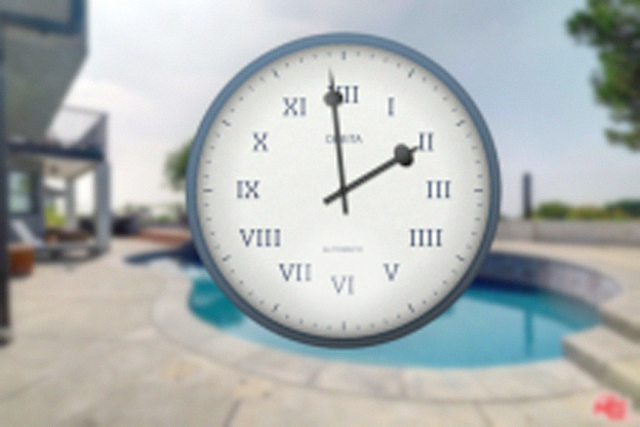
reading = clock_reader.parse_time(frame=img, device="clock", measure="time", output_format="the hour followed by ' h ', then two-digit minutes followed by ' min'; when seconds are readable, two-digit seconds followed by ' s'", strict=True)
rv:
1 h 59 min
